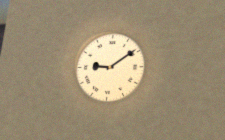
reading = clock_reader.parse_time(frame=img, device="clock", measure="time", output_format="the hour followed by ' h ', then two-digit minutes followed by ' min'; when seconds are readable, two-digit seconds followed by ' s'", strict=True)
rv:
9 h 09 min
